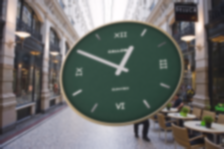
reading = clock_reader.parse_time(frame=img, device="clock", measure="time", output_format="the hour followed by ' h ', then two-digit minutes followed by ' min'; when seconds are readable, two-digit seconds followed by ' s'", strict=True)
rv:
12 h 50 min
